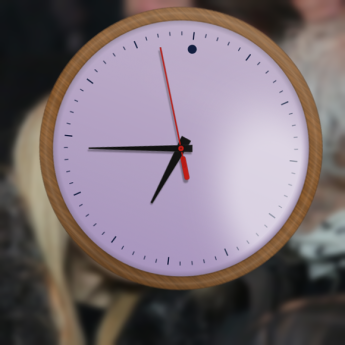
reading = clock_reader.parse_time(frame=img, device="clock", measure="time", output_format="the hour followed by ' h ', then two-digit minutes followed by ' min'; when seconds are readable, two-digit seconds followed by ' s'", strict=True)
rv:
6 h 43 min 57 s
